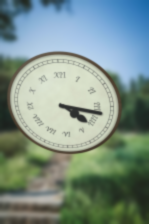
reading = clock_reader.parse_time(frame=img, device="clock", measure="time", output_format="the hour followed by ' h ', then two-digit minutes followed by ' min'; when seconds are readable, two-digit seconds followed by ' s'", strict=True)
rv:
4 h 17 min
